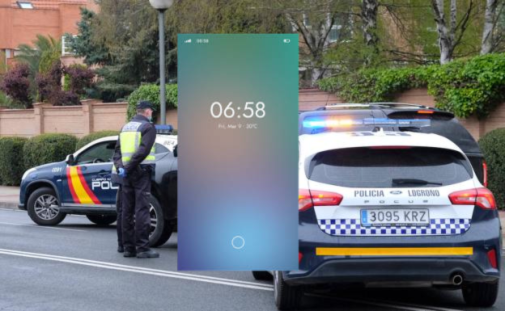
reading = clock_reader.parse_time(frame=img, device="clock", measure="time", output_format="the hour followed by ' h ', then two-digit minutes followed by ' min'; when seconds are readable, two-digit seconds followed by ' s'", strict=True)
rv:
6 h 58 min
